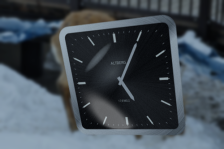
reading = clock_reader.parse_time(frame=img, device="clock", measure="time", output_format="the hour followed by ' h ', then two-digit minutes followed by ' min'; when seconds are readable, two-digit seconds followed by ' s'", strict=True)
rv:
5 h 05 min
